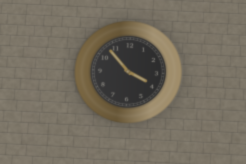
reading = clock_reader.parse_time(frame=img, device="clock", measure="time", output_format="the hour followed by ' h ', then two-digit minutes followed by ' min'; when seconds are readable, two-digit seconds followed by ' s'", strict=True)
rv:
3 h 53 min
